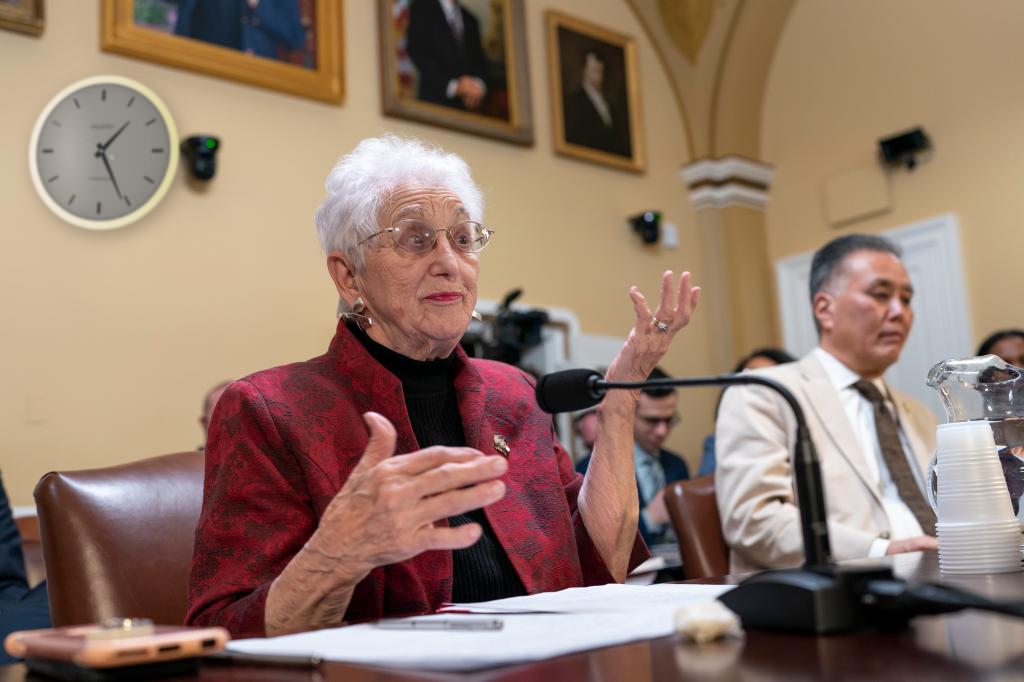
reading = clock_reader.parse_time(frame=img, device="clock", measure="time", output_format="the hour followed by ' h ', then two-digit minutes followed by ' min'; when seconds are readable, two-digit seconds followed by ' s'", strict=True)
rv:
1 h 25 min 50 s
